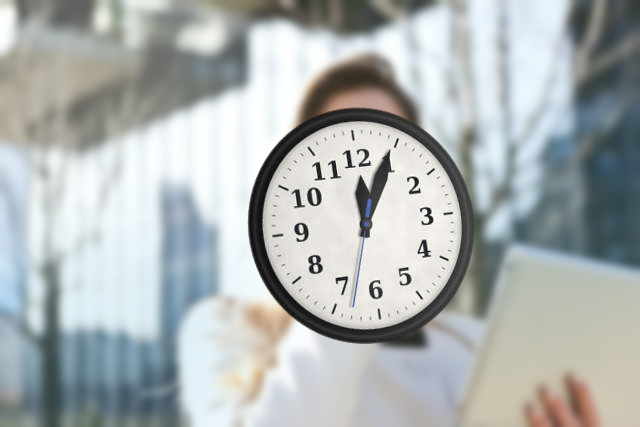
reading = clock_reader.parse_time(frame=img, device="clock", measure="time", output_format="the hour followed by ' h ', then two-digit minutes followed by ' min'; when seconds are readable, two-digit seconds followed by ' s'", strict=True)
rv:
12 h 04 min 33 s
